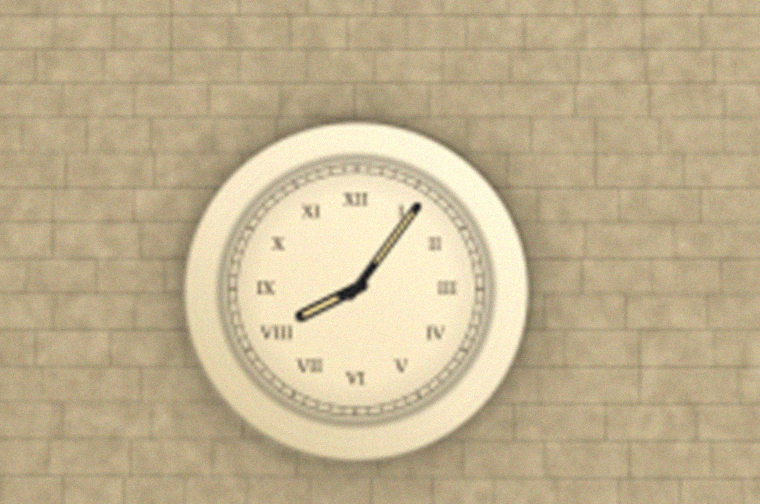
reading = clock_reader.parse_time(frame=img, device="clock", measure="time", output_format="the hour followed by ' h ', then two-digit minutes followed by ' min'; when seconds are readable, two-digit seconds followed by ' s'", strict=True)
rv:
8 h 06 min
